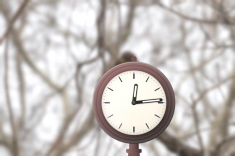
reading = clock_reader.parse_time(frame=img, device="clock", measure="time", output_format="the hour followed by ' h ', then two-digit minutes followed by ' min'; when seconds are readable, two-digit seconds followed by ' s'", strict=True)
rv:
12 h 14 min
